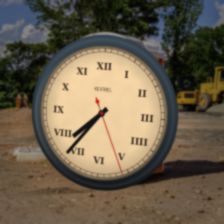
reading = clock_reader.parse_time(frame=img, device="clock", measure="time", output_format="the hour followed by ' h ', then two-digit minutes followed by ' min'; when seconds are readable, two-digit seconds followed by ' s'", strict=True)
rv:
7 h 36 min 26 s
